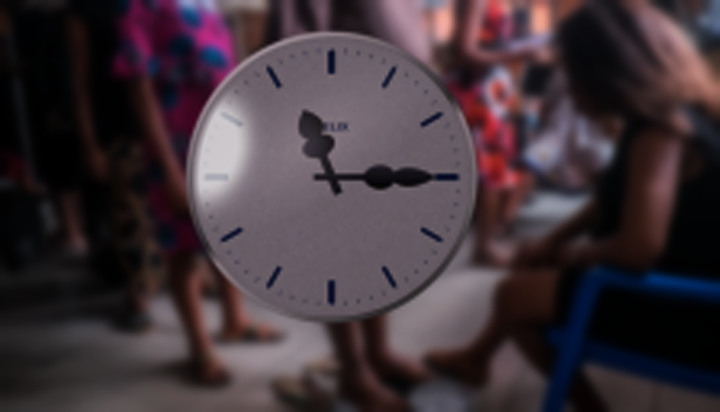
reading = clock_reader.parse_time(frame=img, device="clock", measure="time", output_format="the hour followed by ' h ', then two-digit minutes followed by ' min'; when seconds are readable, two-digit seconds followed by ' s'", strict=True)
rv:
11 h 15 min
